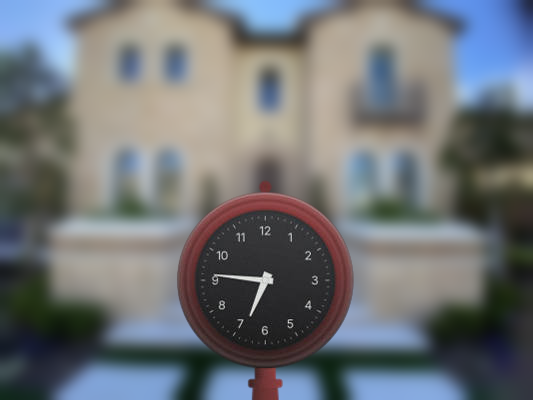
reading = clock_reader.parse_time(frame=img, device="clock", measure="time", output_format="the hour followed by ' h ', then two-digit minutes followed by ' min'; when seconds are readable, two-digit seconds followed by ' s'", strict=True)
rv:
6 h 46 min
